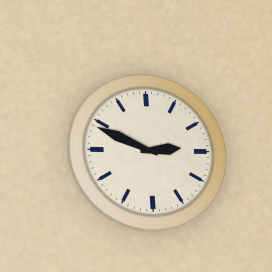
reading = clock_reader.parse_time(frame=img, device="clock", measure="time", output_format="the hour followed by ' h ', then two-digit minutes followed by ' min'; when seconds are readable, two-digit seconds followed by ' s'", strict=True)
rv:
2 h 49 min
